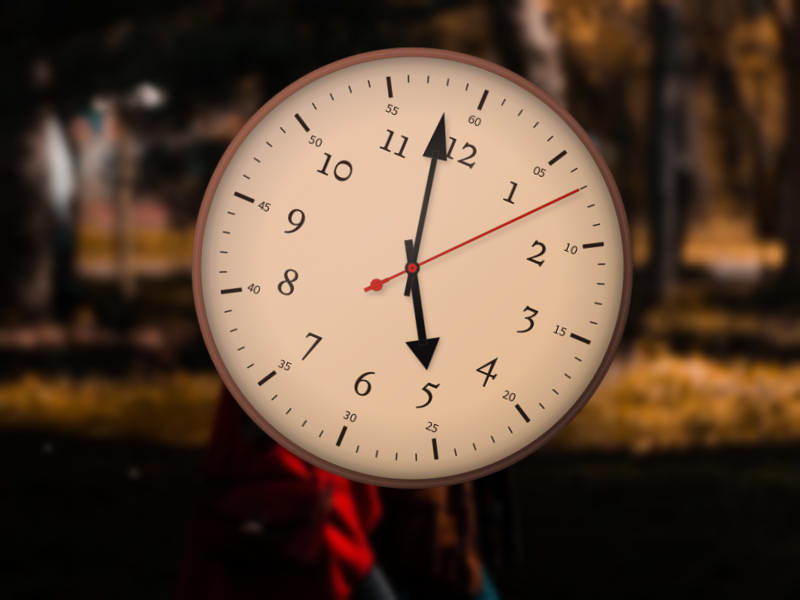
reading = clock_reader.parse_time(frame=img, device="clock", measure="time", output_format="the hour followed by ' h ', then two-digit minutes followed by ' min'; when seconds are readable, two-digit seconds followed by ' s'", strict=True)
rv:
4 h 58 min 07 s
